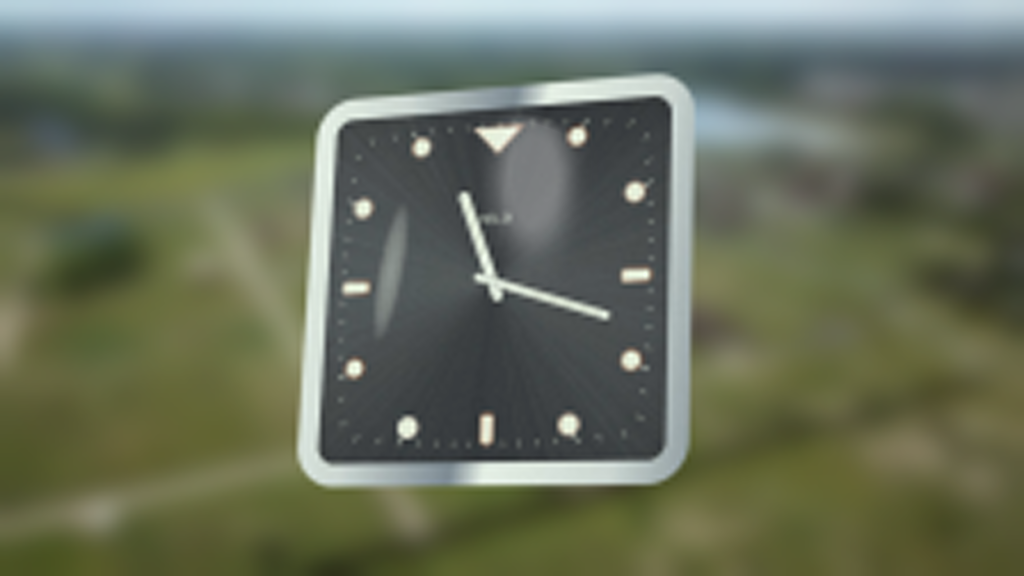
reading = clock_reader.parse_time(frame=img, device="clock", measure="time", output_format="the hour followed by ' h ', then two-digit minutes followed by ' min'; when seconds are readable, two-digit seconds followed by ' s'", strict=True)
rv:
11 h 18 min
